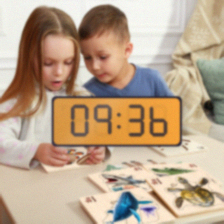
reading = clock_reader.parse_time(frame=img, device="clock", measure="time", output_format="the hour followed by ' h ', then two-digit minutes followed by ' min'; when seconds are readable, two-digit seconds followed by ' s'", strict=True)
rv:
9 h 36 min
